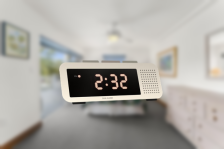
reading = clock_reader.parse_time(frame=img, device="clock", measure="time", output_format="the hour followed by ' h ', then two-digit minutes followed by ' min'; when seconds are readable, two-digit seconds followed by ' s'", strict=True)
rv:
2 h 32 min
